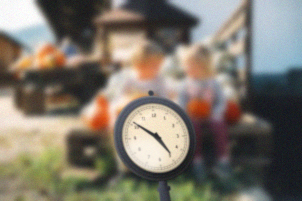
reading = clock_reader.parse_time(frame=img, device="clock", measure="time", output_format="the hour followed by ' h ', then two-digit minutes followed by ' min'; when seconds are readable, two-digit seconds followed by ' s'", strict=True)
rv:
4 h 51 min
